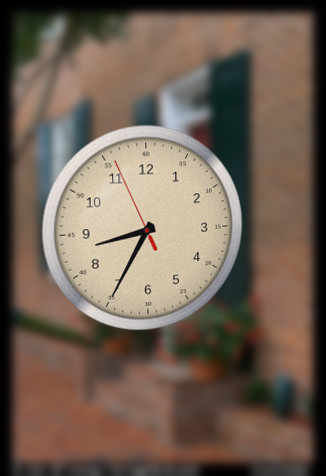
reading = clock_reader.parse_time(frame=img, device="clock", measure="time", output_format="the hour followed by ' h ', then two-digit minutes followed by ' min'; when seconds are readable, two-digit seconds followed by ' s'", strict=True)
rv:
8 h 34 min 56 s
